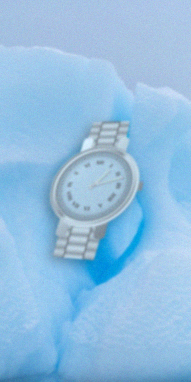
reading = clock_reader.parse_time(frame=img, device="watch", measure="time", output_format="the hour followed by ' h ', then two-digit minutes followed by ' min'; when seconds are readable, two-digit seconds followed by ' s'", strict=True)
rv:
1 h 12 min
